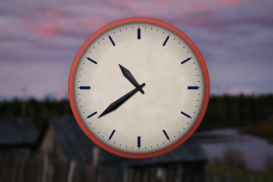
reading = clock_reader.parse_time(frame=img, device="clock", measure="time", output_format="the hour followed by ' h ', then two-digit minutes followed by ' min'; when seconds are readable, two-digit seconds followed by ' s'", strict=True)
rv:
10 h 39 min
